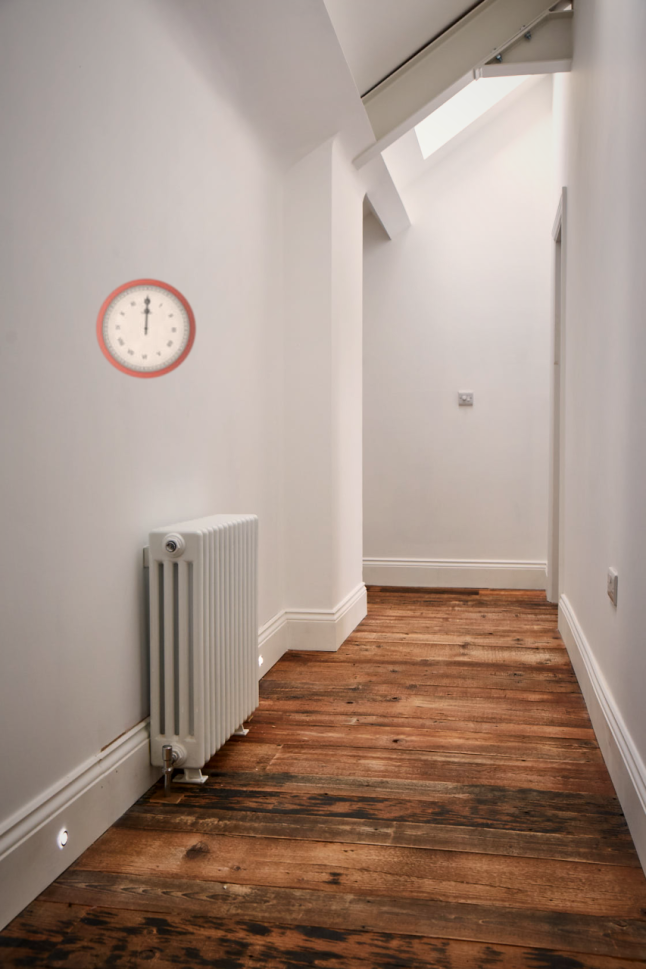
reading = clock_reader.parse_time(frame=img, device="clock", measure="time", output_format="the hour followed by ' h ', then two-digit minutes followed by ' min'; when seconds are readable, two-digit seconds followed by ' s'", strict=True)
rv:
12 h 00 min
